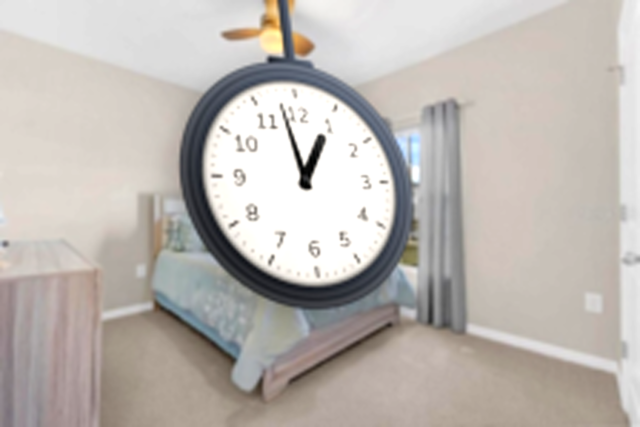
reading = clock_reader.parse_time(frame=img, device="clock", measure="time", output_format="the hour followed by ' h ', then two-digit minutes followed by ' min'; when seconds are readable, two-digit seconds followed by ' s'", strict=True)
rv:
12 h 58 min
